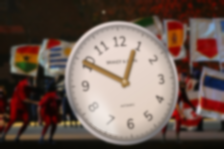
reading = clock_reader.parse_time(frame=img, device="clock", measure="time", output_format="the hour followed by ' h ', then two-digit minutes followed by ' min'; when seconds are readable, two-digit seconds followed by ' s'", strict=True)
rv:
12 h 50 min
